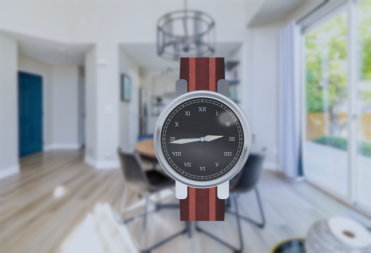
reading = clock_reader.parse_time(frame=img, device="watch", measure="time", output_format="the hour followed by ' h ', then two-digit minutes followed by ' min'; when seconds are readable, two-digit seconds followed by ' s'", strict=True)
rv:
2 h 44 min
